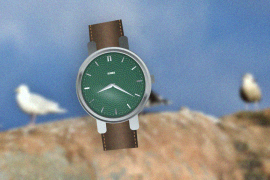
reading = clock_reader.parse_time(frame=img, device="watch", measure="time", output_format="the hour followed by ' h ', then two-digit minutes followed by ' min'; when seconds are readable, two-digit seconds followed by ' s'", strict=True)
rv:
8 h 21 min
